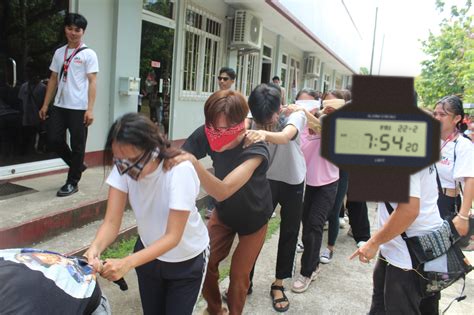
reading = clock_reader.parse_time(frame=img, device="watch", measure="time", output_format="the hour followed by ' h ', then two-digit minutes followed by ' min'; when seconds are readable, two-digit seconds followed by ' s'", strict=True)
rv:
7 h 54 min
